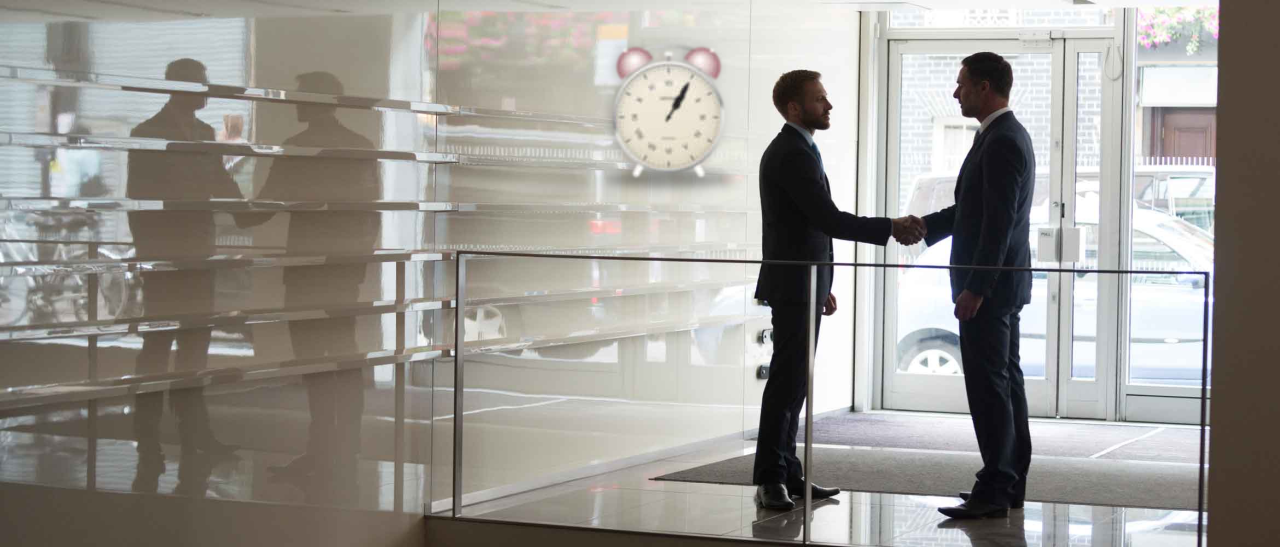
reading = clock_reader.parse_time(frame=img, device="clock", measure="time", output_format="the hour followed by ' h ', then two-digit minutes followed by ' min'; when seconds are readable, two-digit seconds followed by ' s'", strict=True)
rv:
1 h 05 min
